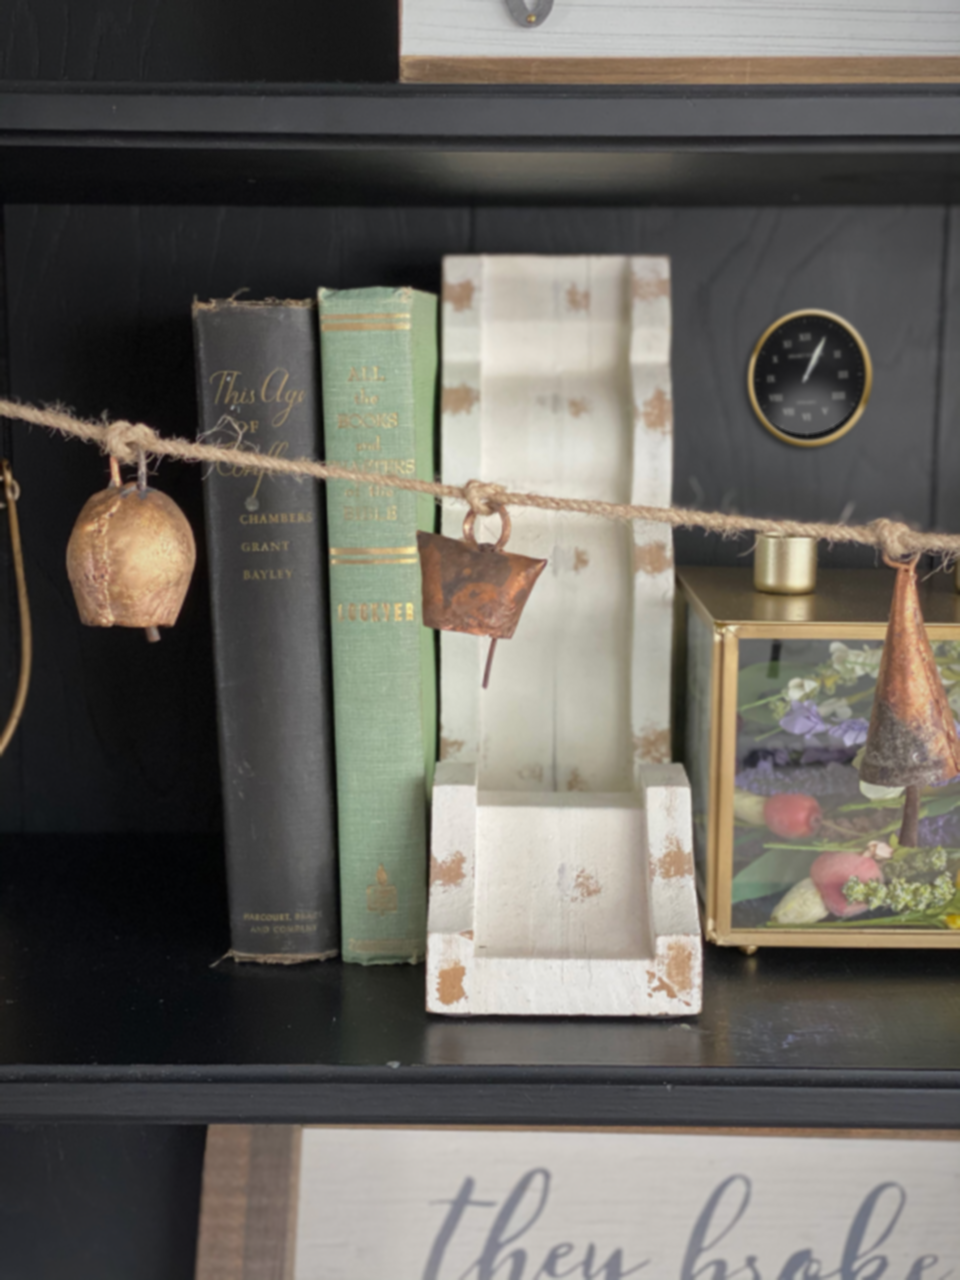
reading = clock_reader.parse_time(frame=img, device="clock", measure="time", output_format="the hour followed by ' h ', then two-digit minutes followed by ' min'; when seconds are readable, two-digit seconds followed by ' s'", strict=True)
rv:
1 h 05 min
